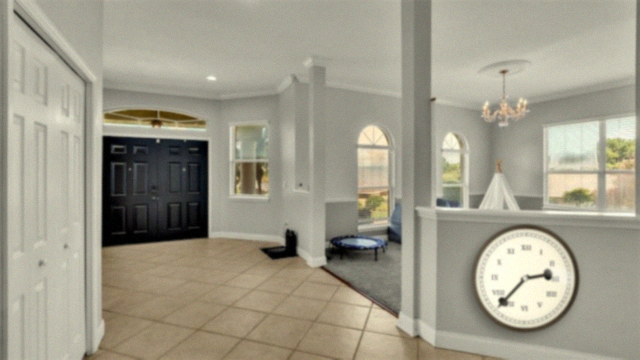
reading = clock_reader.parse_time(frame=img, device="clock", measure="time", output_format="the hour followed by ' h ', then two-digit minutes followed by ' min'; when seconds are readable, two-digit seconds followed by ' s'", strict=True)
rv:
2 h 37 min
